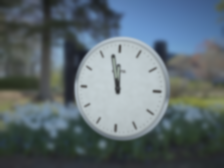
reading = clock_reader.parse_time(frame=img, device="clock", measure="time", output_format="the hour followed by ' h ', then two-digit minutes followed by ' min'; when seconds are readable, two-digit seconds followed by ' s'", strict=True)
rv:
11 h 58 min
